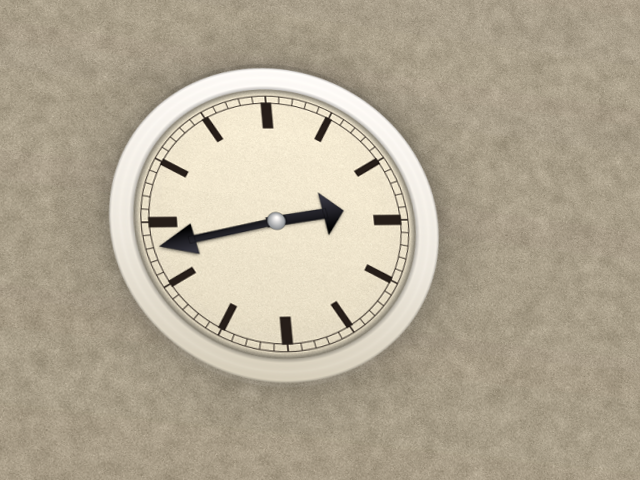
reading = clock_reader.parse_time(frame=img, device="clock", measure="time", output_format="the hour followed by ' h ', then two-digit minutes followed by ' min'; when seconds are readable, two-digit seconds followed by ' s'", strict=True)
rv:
2 h 43 min
